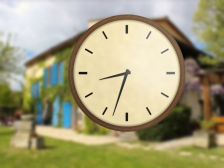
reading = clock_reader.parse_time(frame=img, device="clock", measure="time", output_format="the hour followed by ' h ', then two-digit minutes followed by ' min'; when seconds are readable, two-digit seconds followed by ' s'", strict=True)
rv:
8 h 33 min
